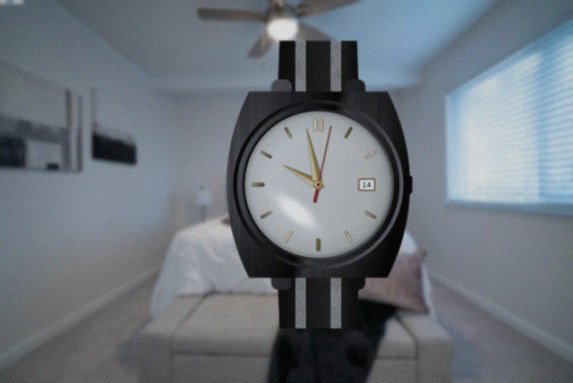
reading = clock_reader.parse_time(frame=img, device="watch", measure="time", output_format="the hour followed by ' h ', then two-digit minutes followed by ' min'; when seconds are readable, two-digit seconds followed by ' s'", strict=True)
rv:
9 h 58 min 02 s
